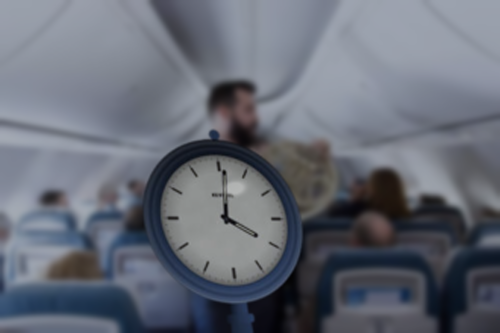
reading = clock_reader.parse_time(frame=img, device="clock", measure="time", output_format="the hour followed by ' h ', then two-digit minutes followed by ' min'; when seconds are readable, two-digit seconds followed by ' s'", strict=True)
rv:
4 h 01 min
